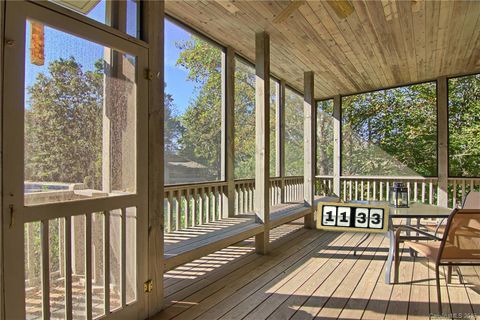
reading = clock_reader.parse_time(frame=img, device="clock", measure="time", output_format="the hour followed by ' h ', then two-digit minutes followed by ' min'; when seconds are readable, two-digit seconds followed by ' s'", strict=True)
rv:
11 h 33 min
